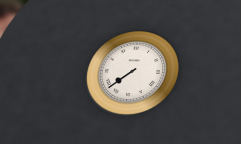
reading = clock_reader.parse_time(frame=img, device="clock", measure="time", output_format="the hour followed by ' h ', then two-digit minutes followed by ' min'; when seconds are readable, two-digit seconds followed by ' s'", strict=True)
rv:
7 h 38 min
